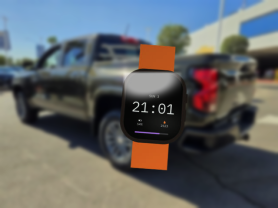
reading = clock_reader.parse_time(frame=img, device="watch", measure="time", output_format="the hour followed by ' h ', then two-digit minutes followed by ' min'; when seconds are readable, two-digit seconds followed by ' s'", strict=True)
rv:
21 h 01 min
